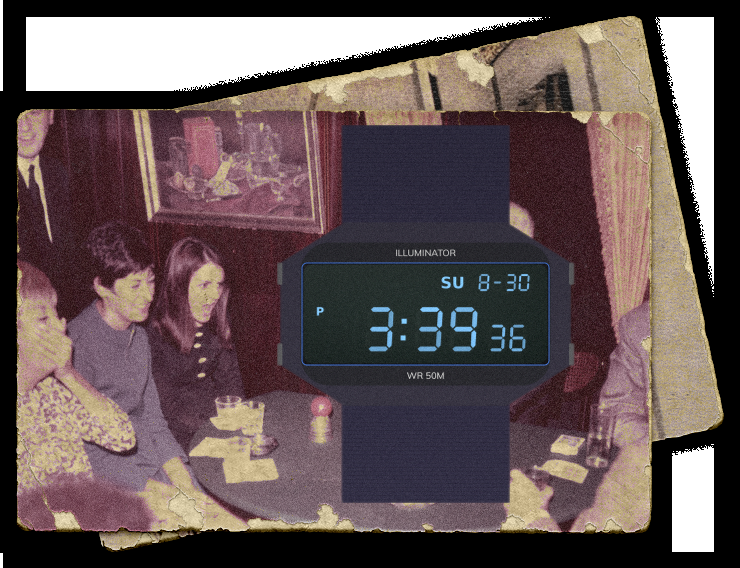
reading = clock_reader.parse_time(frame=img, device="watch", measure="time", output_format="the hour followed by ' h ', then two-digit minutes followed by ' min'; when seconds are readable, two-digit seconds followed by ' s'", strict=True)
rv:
3 h 39 min 36 s
